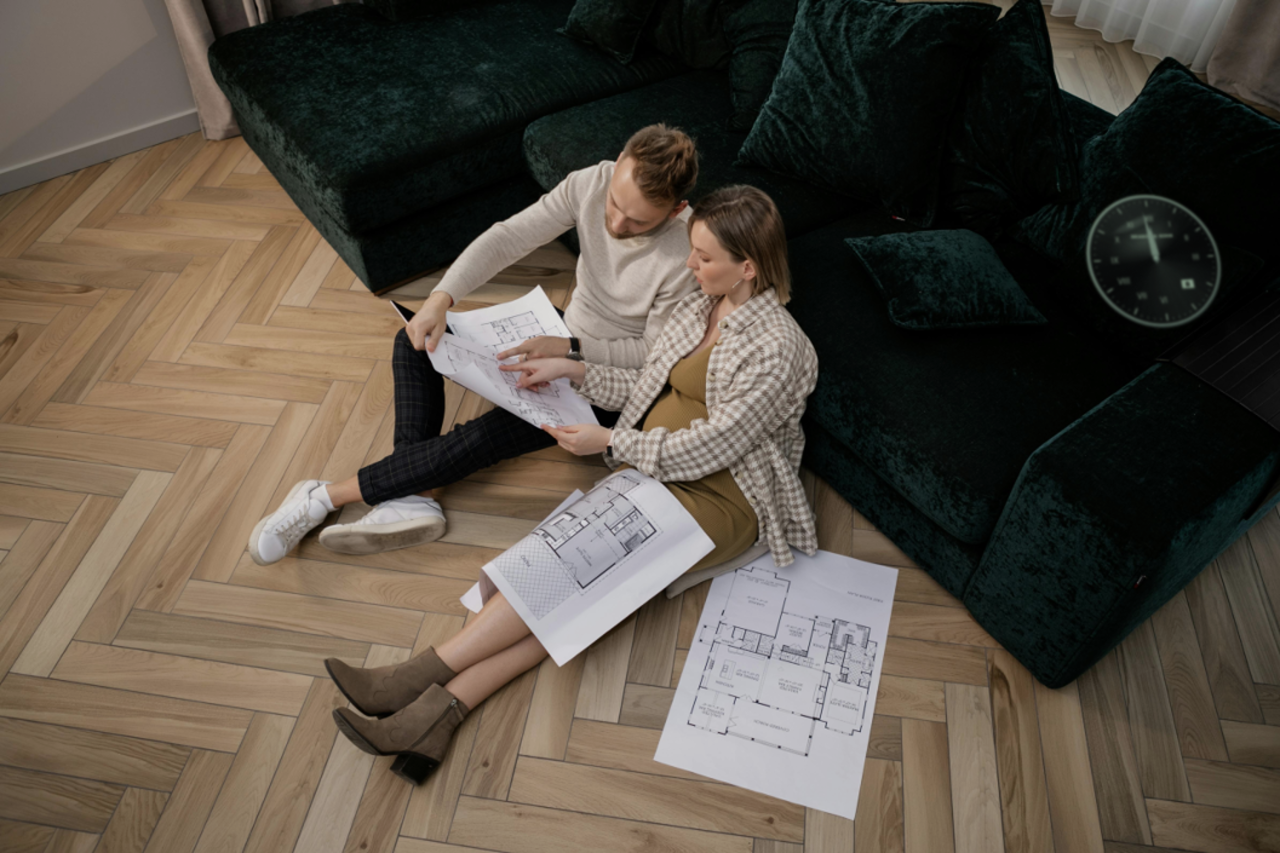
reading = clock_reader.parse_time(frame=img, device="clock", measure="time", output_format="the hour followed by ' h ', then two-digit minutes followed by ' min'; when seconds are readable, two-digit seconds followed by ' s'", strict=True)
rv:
11 h 59 min
